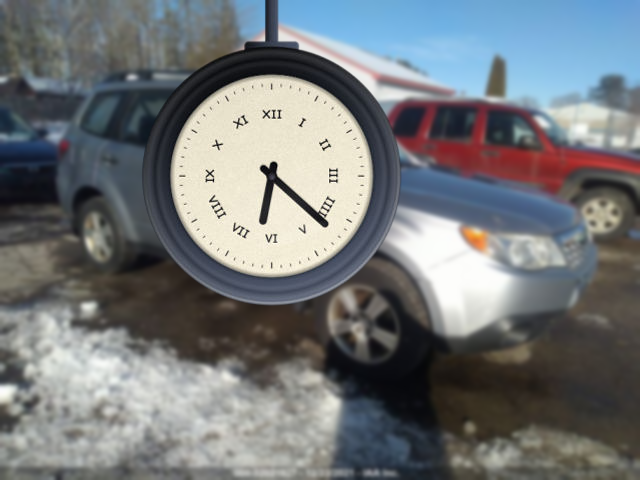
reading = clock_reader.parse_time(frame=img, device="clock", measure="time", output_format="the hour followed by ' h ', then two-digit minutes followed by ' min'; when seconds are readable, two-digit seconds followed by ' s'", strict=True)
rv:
6 h 22 min
